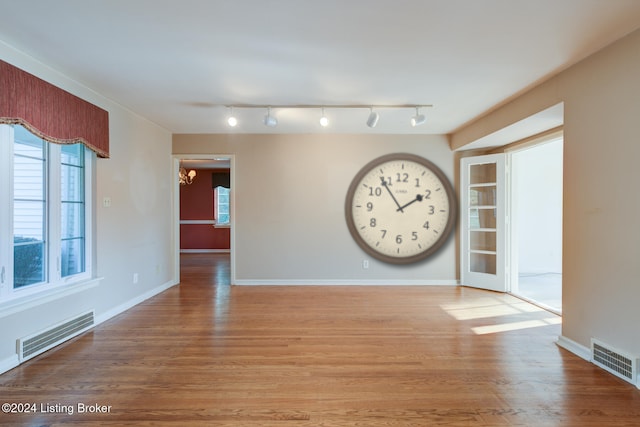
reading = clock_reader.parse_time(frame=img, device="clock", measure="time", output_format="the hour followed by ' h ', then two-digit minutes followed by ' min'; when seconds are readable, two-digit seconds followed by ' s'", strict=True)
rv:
1 h 54 min
